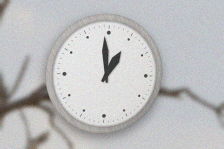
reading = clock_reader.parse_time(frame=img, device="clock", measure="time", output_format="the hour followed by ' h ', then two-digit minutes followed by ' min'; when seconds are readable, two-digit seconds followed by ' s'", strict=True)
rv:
12 h 59 min
